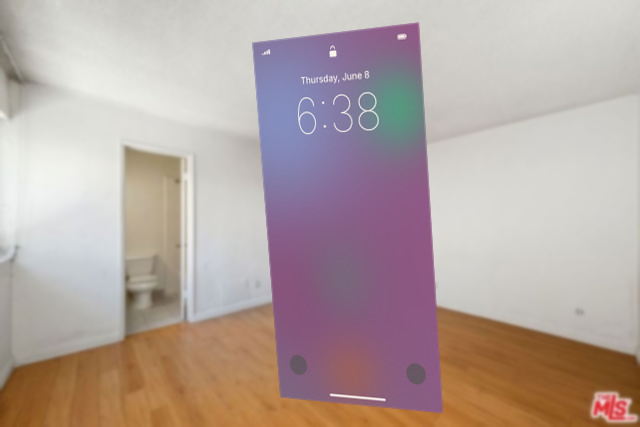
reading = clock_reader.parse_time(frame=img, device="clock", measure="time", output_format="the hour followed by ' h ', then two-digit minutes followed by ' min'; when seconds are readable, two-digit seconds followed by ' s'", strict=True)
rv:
6 h 38 min
